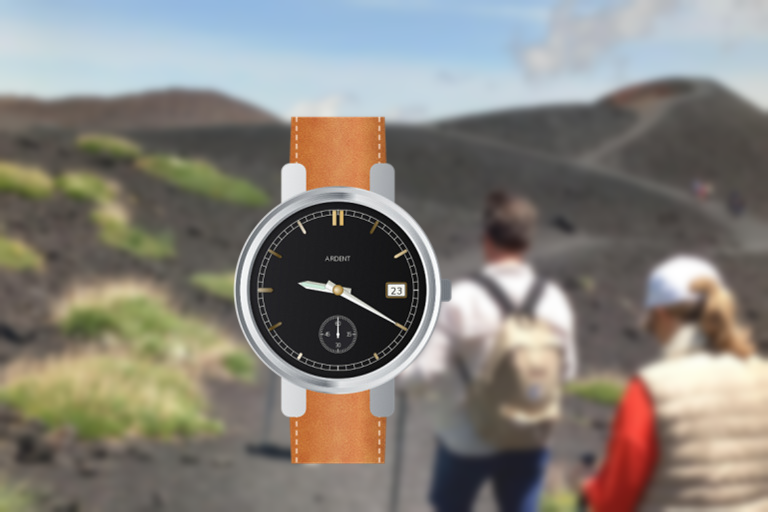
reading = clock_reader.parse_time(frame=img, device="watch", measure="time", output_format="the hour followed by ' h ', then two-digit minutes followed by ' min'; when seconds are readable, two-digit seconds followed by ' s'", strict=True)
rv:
9 h 20 min
